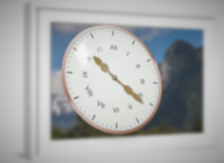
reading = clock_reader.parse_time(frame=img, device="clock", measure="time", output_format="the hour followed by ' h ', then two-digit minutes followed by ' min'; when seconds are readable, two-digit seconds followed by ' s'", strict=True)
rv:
10 h 21 min
